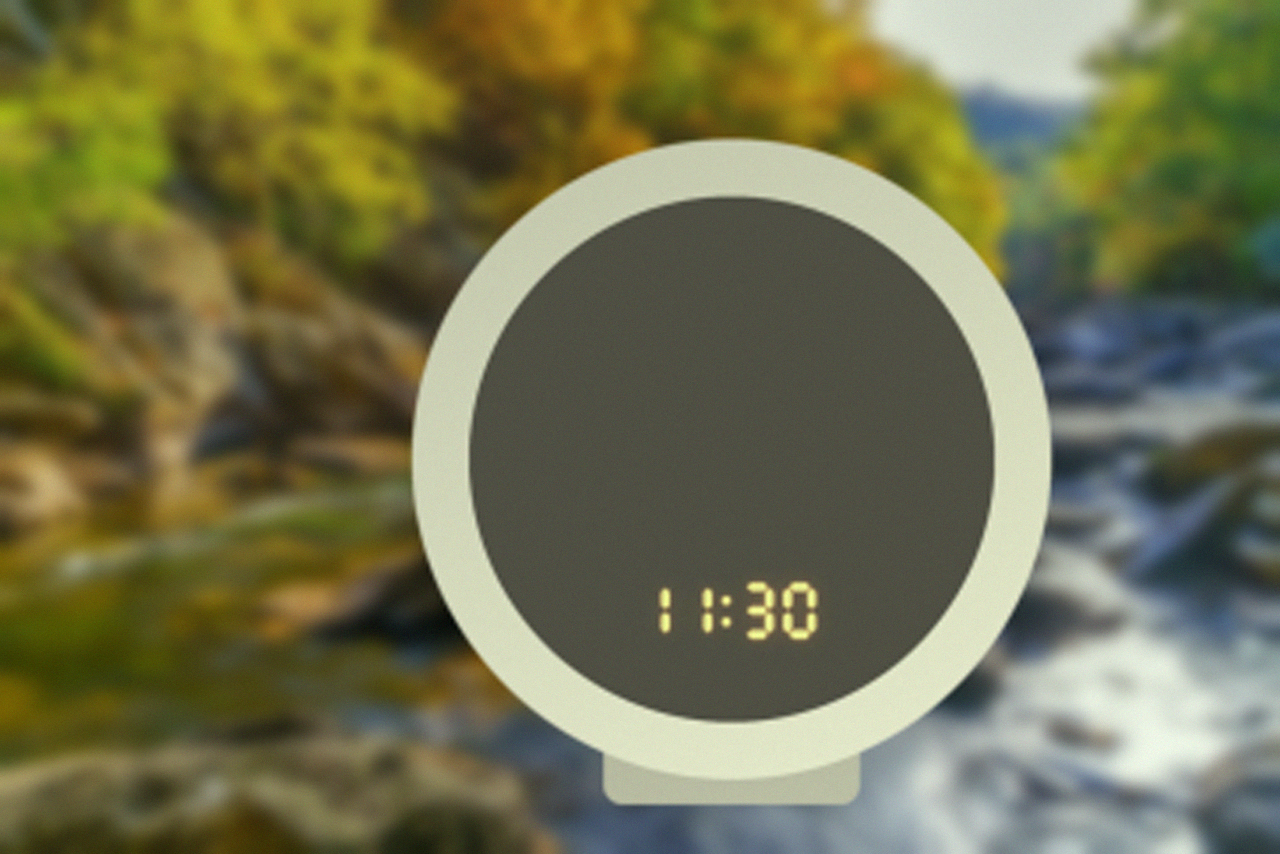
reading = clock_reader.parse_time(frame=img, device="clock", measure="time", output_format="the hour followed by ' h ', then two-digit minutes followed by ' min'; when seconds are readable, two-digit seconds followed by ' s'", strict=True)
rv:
11 h 30 min
